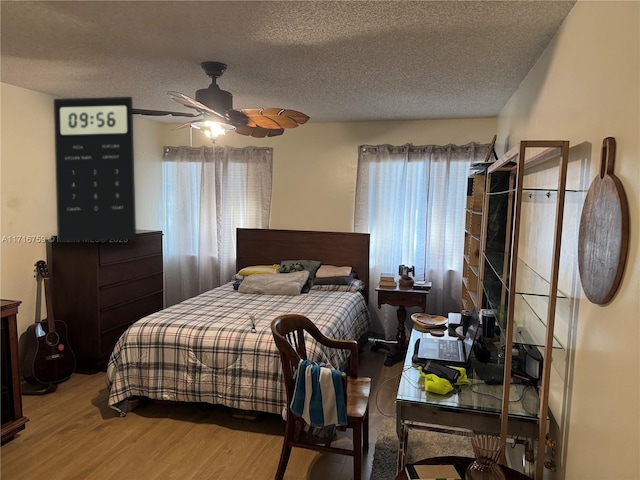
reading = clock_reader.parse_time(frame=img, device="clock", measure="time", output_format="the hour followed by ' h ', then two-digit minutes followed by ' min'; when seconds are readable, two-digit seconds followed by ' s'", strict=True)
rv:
9 h 56 min
